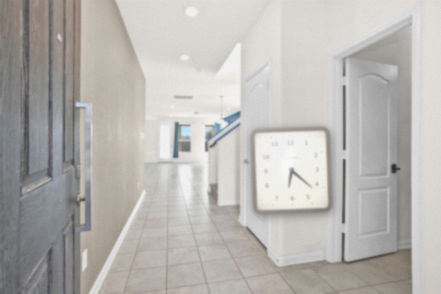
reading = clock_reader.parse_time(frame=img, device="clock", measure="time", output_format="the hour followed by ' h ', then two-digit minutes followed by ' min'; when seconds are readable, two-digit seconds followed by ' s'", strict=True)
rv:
6 h 22 min
